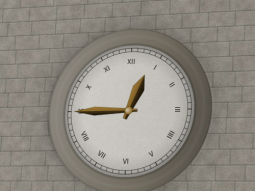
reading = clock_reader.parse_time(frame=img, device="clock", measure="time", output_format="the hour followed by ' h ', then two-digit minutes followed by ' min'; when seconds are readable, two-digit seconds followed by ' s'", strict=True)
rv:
12 h 45 min
